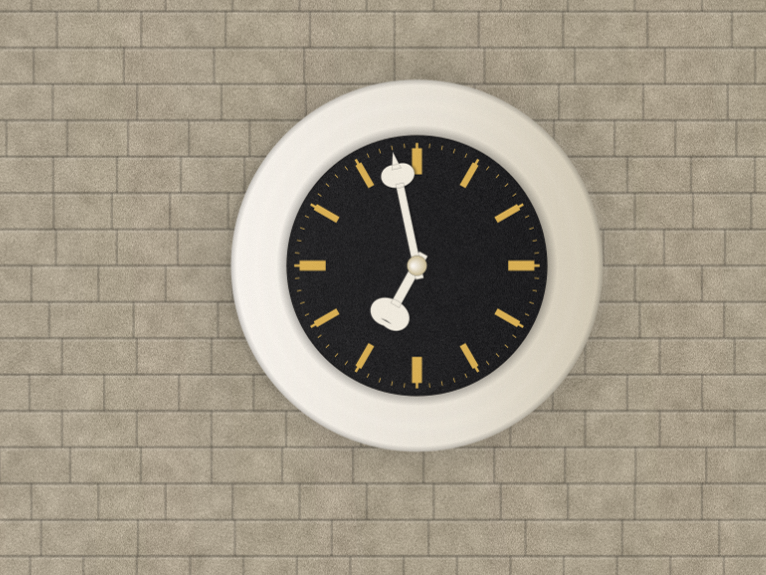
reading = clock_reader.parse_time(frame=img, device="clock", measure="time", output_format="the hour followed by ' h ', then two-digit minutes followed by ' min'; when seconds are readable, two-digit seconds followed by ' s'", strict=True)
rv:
6 h 58 min
